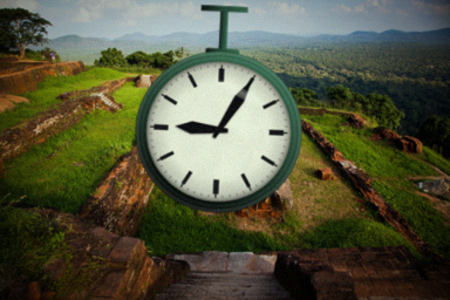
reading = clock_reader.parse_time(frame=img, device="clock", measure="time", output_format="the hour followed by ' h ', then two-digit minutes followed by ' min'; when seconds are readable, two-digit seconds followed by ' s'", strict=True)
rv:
9 h 05 min
